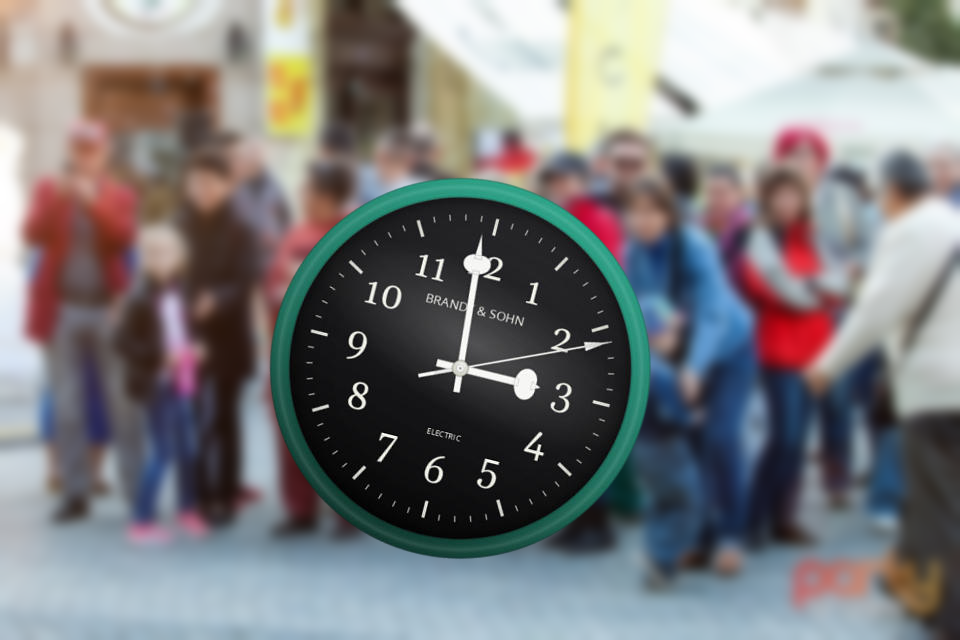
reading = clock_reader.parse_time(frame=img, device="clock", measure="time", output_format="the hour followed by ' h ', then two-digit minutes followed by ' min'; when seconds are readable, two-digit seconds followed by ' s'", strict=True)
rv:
2 h 59 min 11 s
